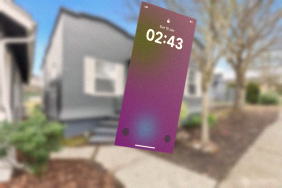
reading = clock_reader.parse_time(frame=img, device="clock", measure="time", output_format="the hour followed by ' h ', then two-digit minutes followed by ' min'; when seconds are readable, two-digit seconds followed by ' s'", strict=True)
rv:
2 h 43 min
